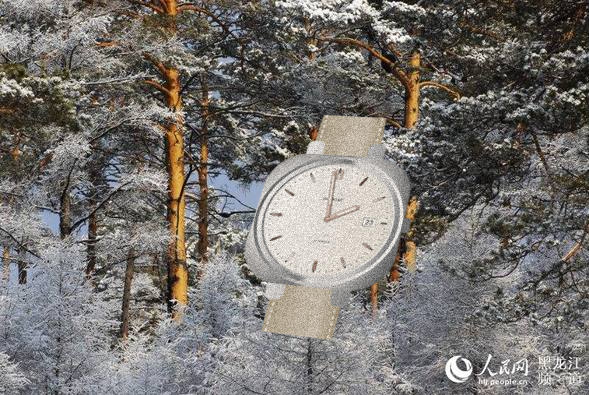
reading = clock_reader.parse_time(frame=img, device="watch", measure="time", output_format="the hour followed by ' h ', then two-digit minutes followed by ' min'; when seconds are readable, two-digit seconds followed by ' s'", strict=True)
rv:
1 h 59 min
